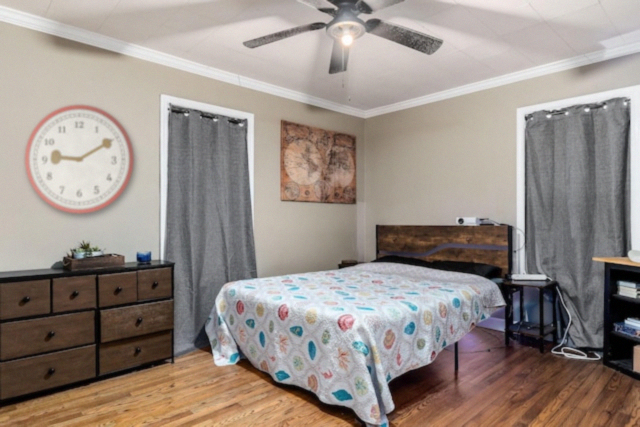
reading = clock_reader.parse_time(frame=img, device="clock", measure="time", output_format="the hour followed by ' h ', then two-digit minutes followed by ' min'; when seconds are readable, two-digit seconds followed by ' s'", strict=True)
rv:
9 h 10 min
